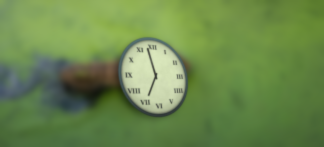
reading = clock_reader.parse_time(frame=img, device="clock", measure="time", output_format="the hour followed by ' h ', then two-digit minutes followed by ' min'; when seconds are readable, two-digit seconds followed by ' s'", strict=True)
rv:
6 h 58 min
